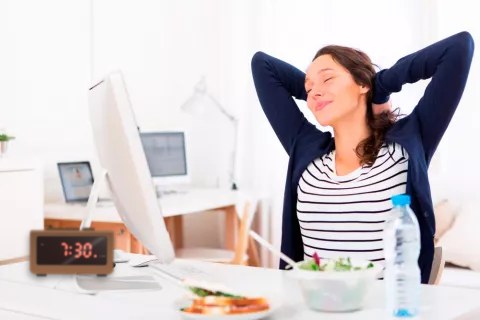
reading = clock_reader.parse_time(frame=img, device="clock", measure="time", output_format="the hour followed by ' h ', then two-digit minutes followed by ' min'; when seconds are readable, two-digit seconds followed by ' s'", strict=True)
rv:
7 h 30 min
